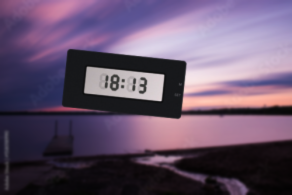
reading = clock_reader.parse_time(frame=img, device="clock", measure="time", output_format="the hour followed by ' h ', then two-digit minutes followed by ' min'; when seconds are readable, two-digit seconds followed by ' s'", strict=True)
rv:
18 h 13 min
